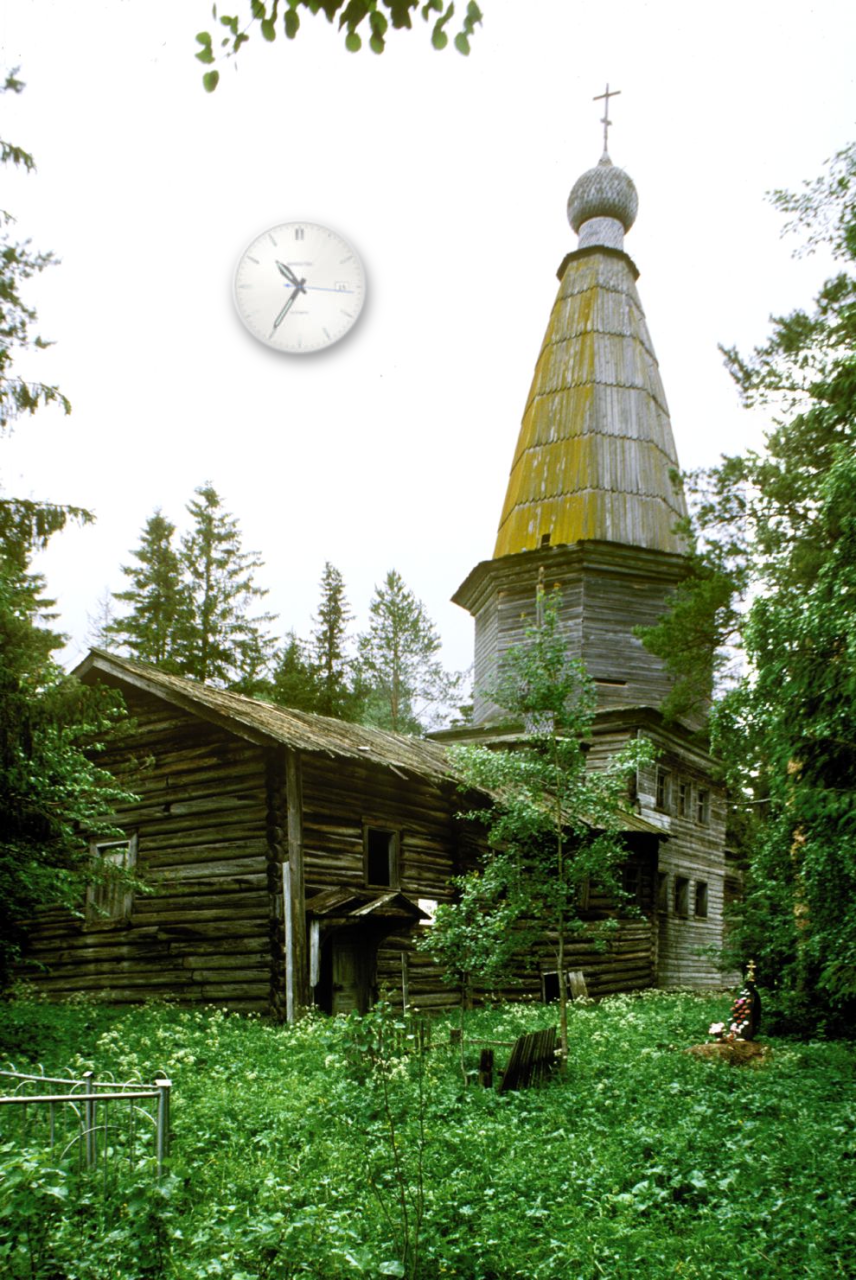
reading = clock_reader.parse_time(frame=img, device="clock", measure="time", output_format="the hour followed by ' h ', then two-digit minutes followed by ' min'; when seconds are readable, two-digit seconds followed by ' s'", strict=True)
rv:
10 h 35 min 16 s
